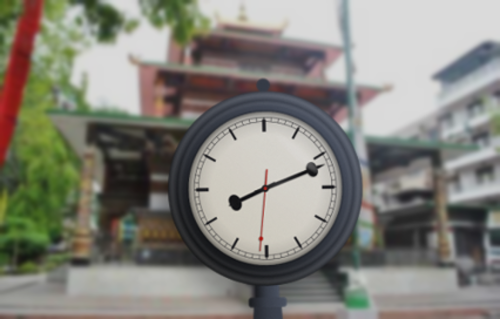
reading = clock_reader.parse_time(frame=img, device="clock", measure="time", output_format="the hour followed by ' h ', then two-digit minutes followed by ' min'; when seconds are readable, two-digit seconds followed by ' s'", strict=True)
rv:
8 h 11 min 31 s
